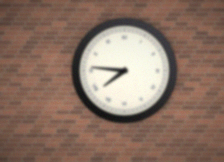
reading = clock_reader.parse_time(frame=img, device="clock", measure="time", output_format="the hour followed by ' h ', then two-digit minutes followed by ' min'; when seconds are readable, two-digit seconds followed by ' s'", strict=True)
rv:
7 h 46 min
